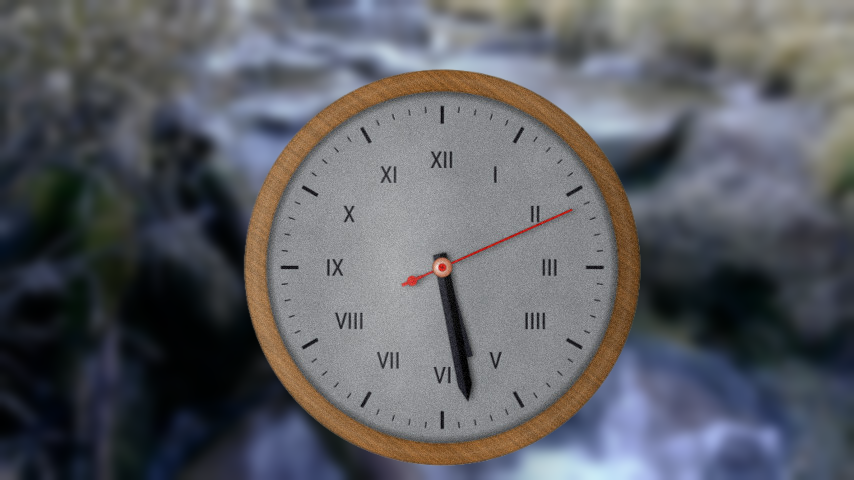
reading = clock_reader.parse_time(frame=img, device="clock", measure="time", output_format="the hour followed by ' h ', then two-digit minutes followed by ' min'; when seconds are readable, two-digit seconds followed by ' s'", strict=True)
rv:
5 h 28 min 11 s
